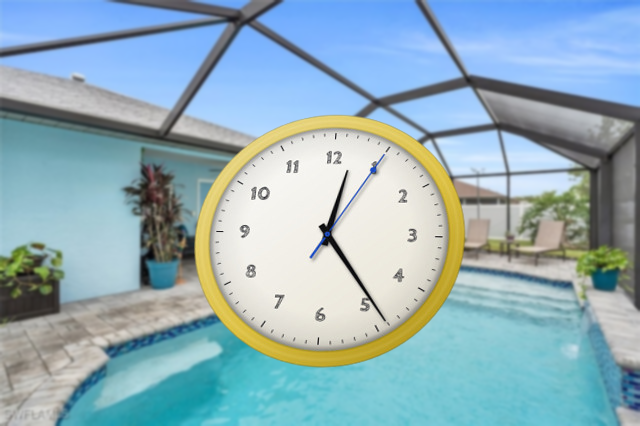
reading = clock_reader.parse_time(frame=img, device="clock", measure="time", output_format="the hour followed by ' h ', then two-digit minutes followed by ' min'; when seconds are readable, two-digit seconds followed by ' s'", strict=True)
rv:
12 h 24 min 05 s
